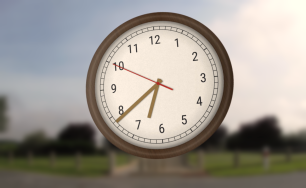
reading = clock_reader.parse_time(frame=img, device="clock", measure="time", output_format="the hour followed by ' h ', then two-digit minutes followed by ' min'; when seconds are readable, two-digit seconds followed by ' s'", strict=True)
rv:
6 h 38 min 50 s
